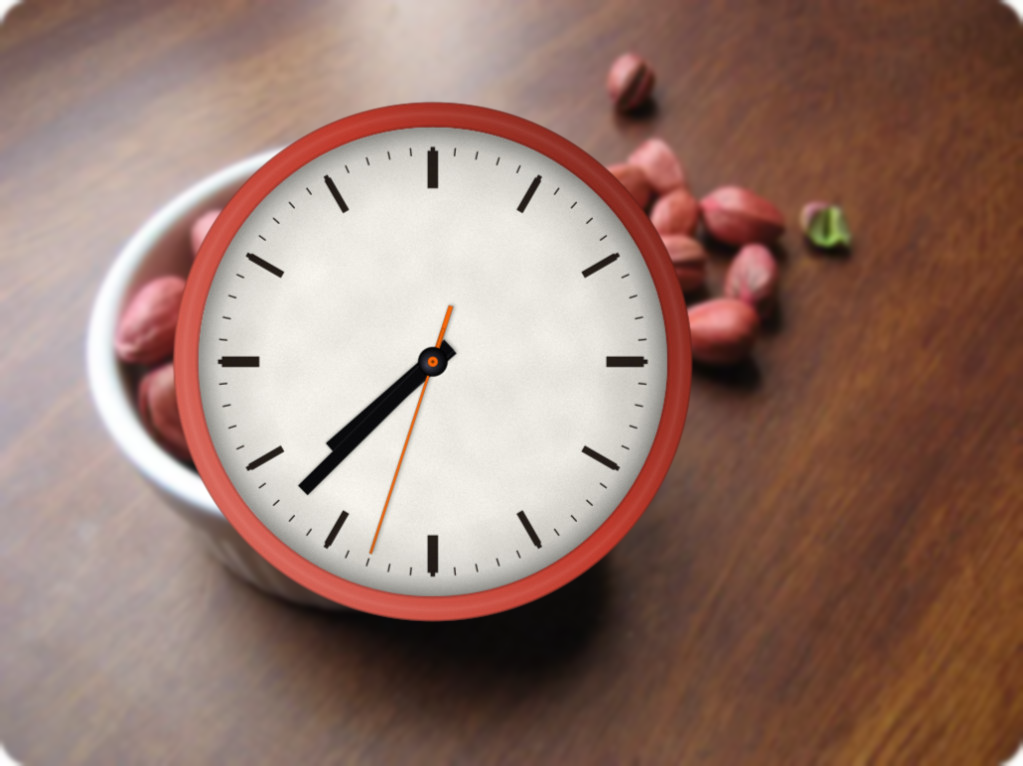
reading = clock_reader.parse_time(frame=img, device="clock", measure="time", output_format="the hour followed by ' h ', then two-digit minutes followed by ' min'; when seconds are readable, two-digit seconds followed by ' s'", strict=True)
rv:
7 h 37 min 33 s
